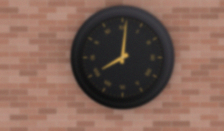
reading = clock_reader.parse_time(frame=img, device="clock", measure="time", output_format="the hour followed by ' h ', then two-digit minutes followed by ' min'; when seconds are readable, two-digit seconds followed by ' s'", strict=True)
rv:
8 h 01 min
